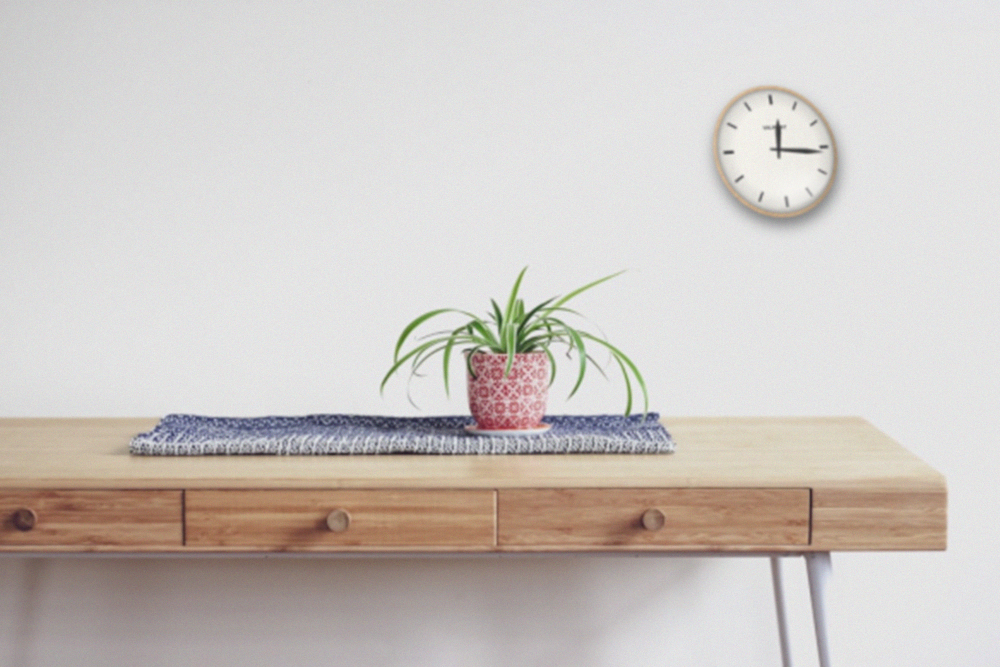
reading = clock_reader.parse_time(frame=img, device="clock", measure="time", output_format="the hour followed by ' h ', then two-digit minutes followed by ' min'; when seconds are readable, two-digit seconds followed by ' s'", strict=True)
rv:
12 h 16 min
